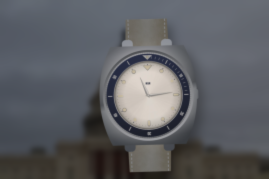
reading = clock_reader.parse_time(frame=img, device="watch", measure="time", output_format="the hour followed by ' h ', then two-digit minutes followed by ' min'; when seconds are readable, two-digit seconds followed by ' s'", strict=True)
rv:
11 h 14 min
